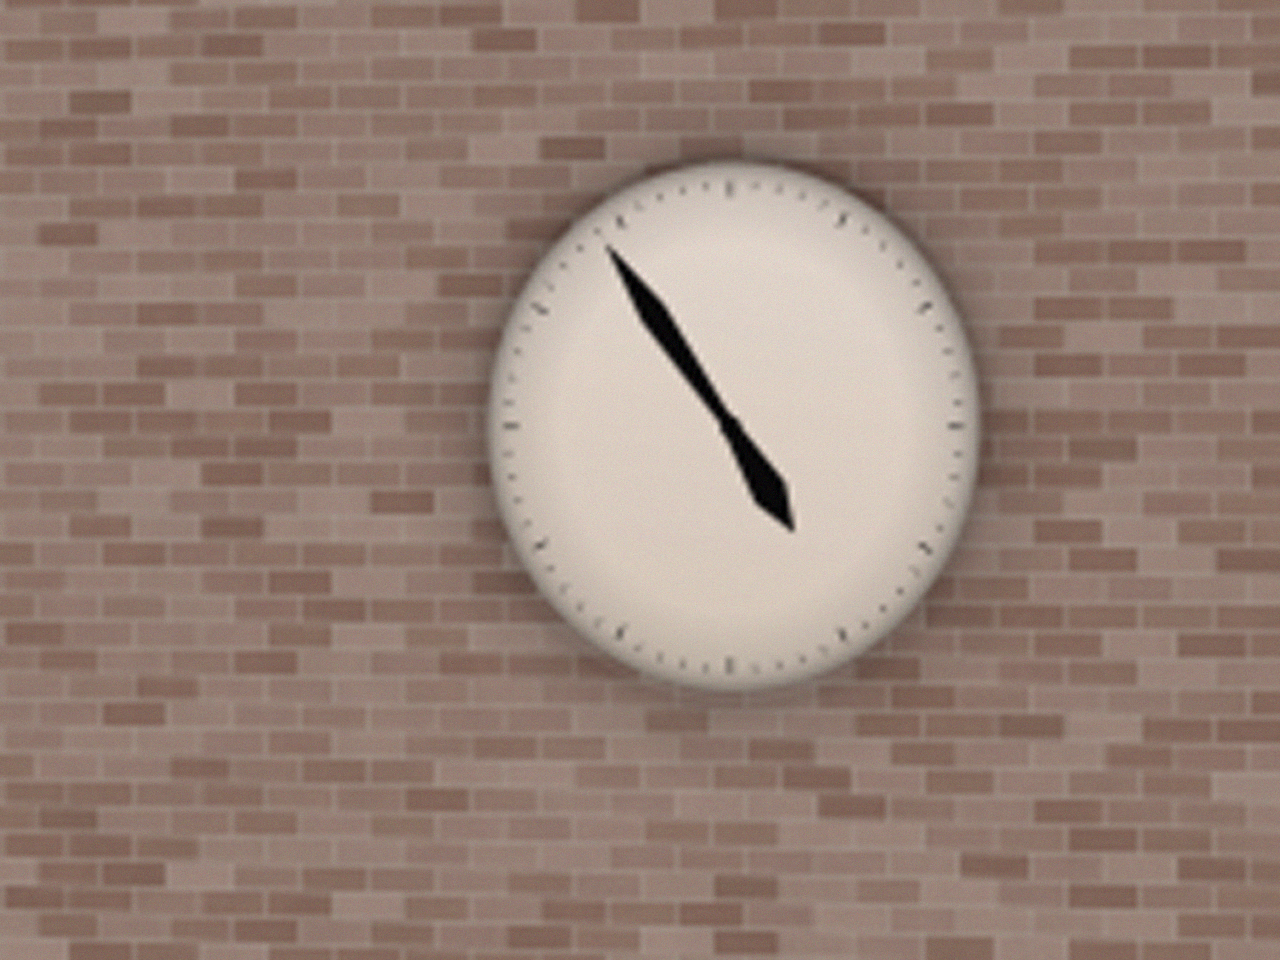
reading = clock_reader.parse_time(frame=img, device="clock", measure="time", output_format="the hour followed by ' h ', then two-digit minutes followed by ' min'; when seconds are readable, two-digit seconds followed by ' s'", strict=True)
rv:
4 h 54 min
